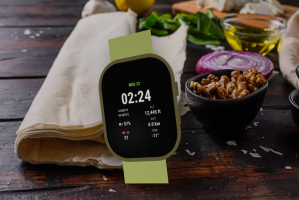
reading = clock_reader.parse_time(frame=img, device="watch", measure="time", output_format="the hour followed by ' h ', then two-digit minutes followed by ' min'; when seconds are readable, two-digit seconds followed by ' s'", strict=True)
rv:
2 h 24 min
